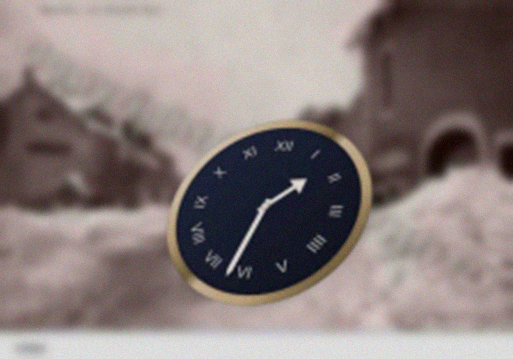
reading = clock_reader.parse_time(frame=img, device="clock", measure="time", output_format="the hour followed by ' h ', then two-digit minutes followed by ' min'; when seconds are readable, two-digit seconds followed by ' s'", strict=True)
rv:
1 h 32 min
